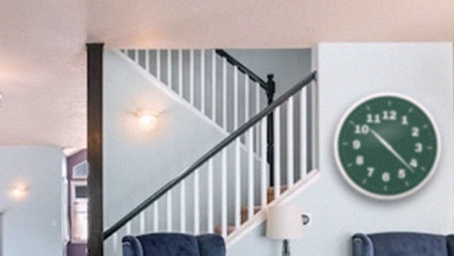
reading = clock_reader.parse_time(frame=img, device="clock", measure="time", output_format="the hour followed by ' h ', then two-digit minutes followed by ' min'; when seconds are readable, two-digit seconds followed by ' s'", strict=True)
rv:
10 h 22 min
